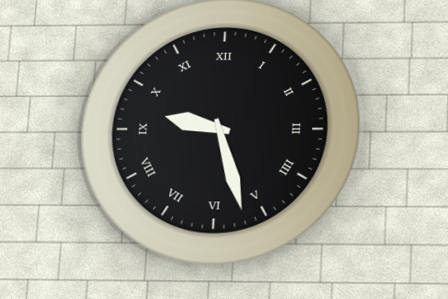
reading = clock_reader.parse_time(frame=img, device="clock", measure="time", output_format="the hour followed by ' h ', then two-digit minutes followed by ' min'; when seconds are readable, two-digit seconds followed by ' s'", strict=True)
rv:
9 h 27 min
